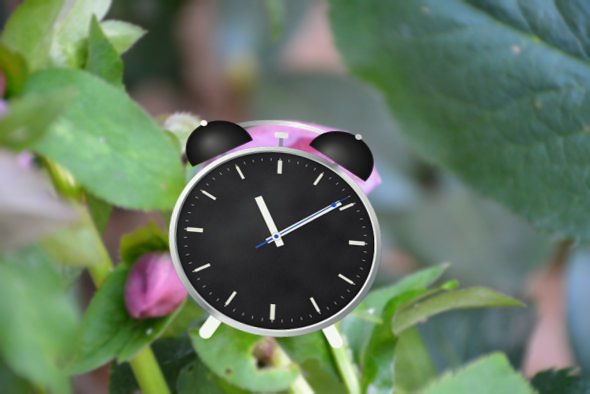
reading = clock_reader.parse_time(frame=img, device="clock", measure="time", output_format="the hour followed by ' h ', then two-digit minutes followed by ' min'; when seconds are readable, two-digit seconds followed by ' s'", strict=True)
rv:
11 h 09 min 09 s
